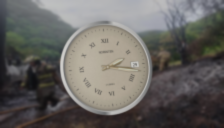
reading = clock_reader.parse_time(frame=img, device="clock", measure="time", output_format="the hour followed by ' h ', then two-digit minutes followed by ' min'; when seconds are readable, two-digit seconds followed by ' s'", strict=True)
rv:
2 h 17 min
